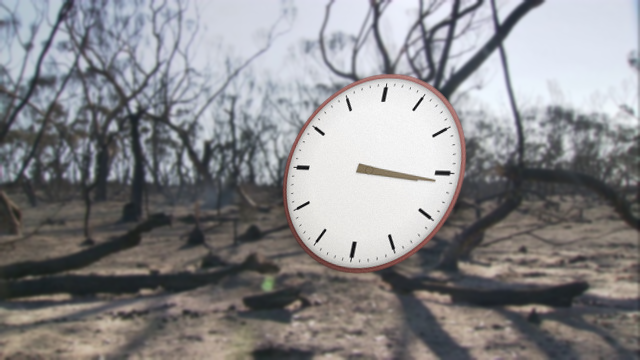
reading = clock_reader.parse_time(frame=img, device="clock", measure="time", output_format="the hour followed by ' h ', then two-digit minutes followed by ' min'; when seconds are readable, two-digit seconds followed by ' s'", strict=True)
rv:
3 h 16 min
